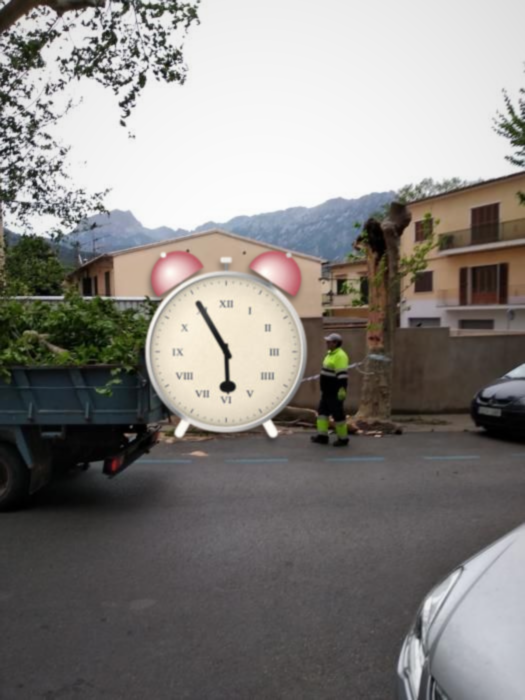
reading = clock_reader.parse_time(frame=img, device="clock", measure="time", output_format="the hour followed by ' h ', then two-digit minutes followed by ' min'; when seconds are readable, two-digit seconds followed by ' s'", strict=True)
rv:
5 h 55 min
